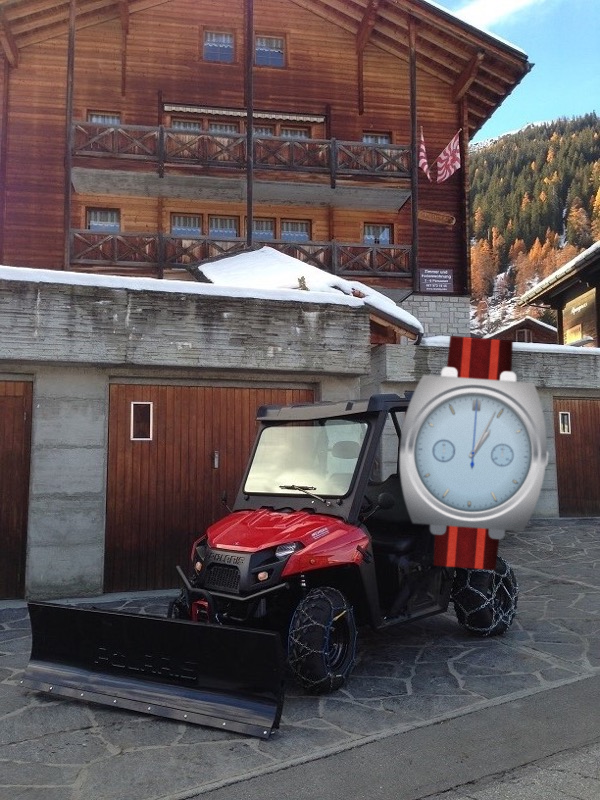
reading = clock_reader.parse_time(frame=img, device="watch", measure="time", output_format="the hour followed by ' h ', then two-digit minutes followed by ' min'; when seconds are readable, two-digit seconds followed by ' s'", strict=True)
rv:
1 h 04 min
